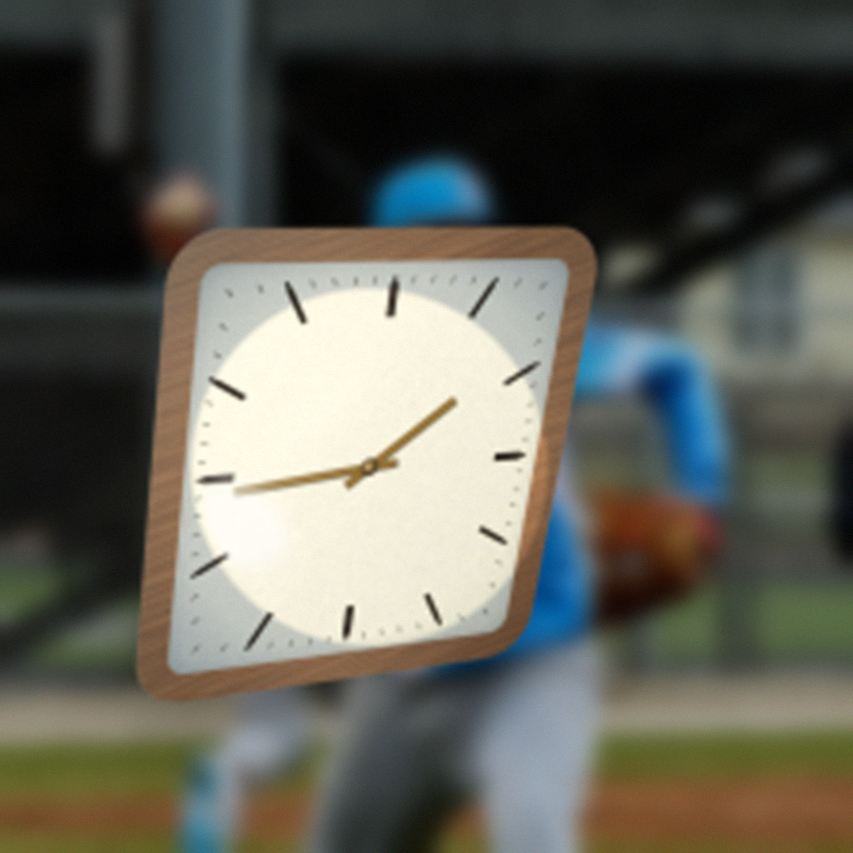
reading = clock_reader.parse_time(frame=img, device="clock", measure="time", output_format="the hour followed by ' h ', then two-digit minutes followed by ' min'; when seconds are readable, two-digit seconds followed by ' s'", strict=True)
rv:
1 h 44 min
